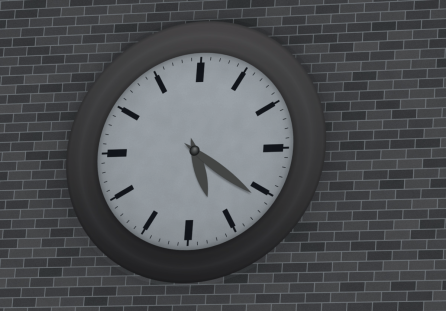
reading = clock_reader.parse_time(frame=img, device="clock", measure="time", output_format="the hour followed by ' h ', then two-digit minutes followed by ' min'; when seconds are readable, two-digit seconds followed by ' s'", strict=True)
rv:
5 h 21 min
